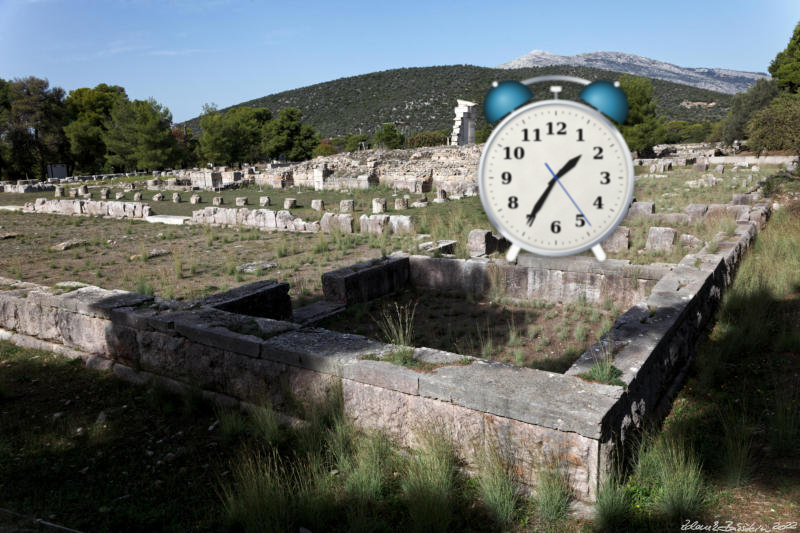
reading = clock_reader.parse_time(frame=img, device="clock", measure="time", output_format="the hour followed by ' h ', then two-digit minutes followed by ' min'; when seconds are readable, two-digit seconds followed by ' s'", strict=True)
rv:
1 h 35 min 24 s
